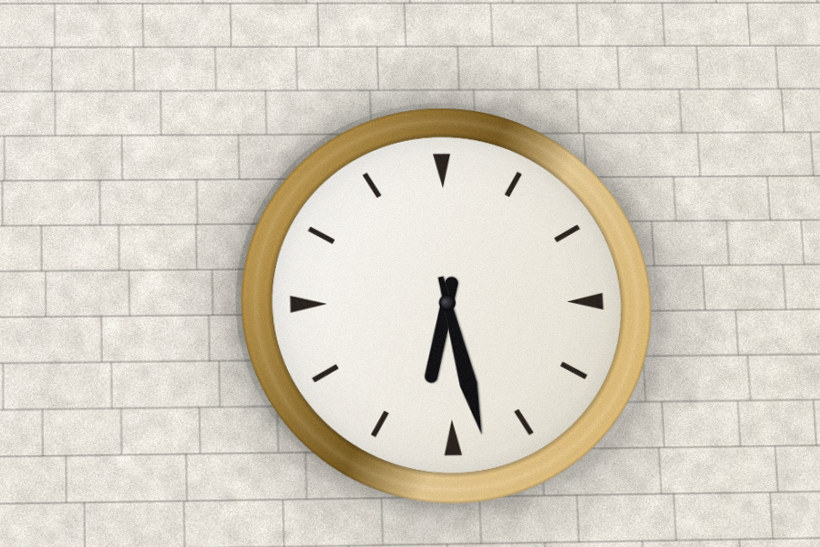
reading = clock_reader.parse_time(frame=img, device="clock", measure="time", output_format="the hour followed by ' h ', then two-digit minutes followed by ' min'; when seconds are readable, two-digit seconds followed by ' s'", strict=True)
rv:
6 h 28 min
